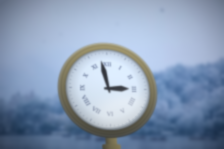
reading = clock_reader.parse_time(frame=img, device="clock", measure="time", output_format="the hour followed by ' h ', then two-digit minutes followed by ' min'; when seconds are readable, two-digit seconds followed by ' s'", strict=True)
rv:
2 h 58 min
